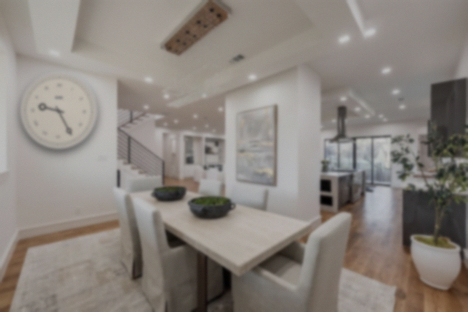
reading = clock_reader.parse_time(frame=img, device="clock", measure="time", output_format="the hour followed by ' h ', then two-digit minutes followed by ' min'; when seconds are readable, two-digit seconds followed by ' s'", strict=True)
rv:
9 h 25 min
